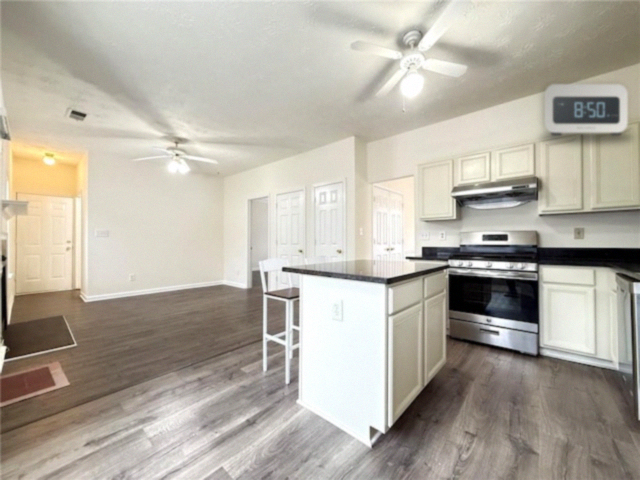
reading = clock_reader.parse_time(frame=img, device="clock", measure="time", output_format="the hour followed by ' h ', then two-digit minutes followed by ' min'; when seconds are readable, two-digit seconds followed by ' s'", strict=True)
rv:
8 h 50 min
